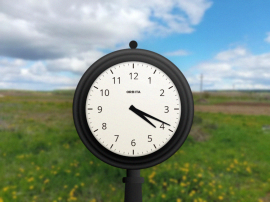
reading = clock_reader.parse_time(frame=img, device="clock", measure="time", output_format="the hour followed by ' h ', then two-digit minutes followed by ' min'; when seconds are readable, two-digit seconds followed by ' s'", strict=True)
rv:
4 h 19 min
